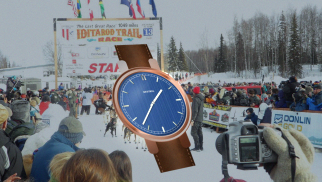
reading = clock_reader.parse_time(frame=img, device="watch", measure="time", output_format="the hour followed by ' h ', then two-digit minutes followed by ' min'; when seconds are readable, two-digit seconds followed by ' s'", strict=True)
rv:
1 h 37 min
